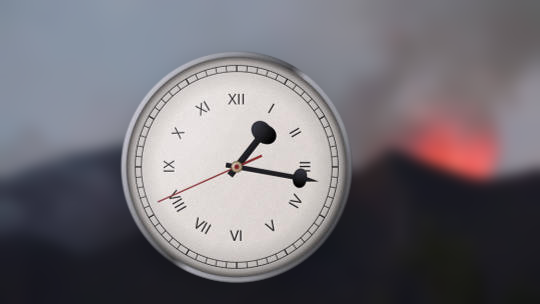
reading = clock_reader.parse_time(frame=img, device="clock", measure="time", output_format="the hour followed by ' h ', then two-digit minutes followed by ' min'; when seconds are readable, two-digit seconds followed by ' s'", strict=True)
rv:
1 h 16 min 41 s
